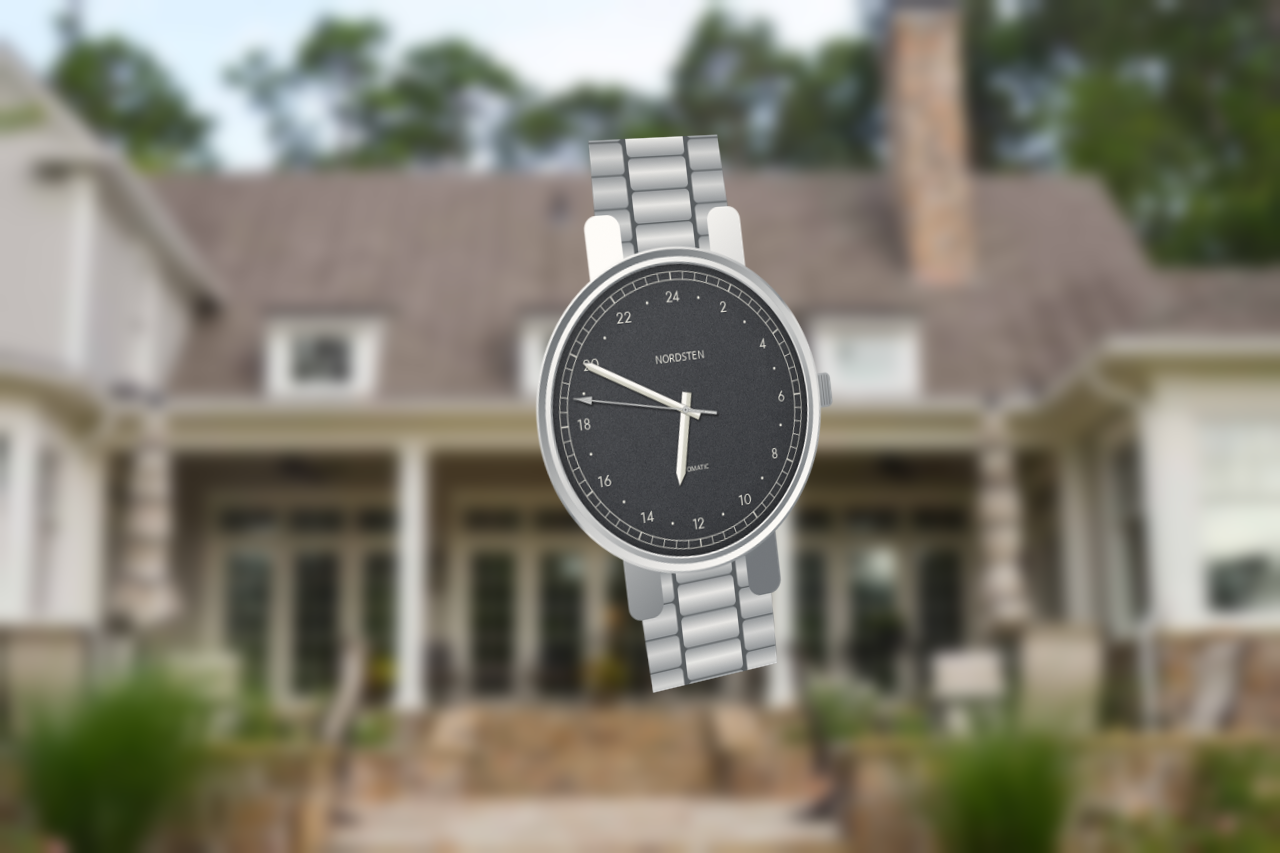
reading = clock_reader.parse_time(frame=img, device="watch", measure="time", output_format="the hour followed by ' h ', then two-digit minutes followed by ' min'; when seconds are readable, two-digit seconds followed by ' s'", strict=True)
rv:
12 h 49 min 47 s
